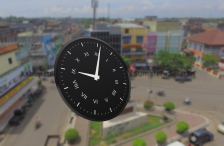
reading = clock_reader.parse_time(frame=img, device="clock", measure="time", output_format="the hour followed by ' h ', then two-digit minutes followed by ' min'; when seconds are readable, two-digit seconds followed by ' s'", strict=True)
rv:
9 h 01 min
